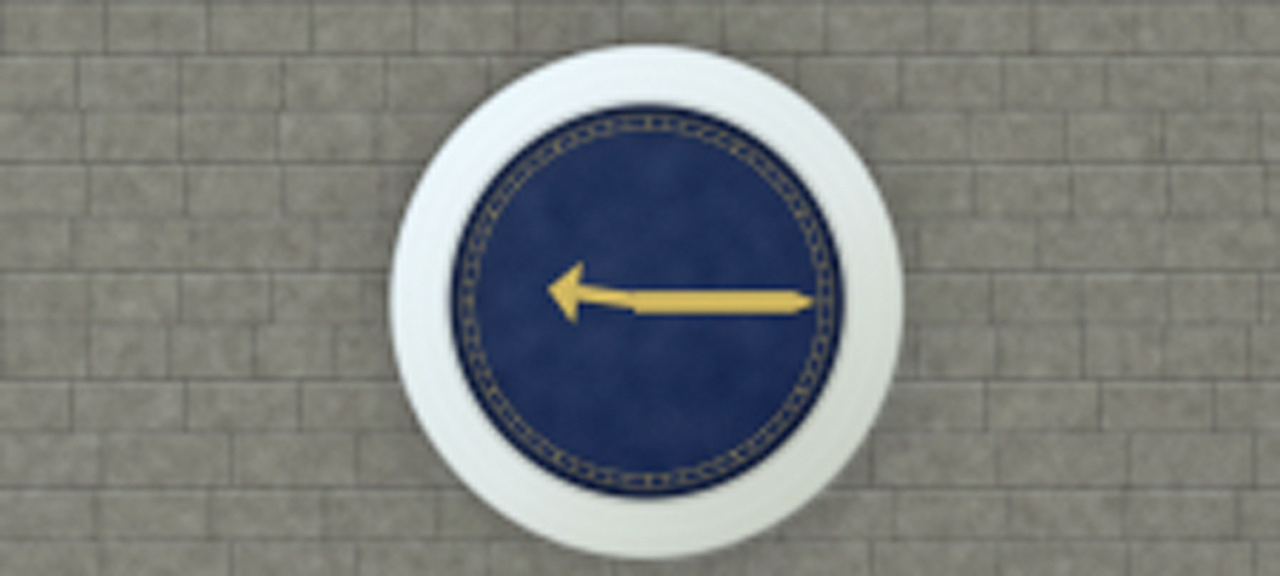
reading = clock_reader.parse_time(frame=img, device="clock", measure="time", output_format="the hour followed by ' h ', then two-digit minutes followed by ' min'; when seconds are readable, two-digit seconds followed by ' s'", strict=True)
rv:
9 h 15 min
